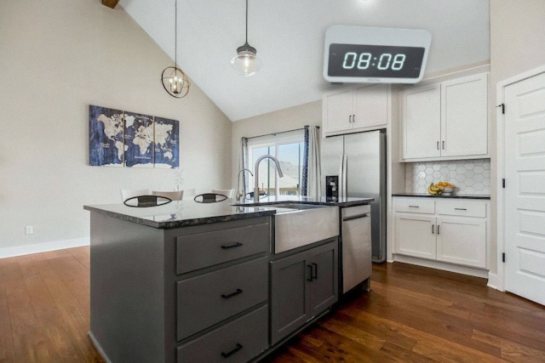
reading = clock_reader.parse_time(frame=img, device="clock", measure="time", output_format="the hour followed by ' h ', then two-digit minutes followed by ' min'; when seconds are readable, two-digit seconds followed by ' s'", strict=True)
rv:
8 h 08 min
